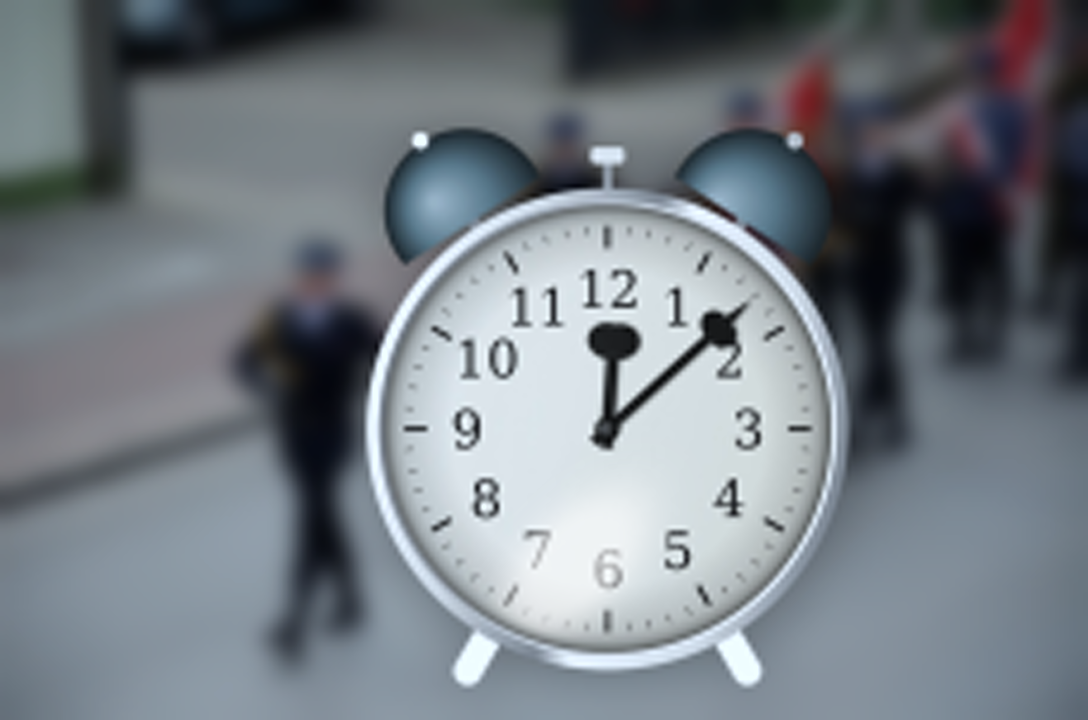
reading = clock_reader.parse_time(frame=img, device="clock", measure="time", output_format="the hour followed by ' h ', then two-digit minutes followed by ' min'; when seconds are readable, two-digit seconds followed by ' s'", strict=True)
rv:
12 h 08 min
